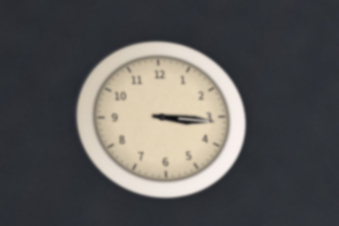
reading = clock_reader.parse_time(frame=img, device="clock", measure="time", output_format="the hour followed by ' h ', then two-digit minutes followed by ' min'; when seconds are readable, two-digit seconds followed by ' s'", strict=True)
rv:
3 h 16 min
